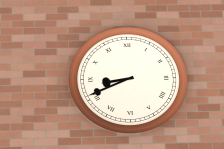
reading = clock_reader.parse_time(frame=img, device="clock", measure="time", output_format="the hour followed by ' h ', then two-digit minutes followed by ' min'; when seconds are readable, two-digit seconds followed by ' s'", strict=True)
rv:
8 h 41 min
